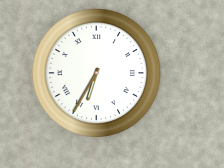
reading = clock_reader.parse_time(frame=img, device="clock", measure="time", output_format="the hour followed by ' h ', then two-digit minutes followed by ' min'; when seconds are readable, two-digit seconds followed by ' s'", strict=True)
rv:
6 h 35 min
